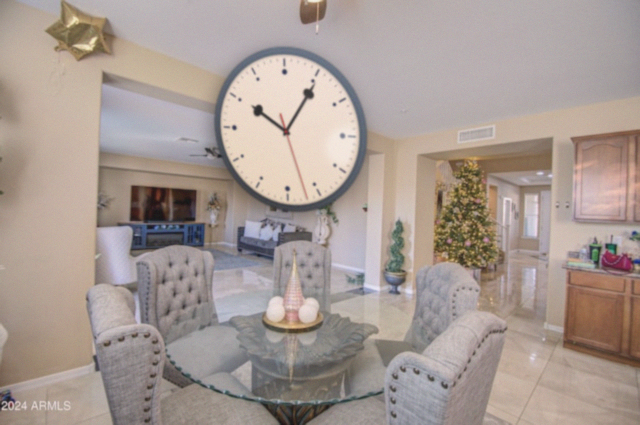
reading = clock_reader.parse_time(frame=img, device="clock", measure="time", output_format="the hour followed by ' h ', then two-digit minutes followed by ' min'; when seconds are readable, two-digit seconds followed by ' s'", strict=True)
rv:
10 h 05 min 27 s
